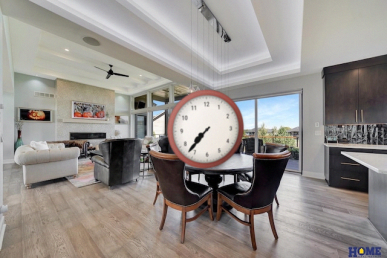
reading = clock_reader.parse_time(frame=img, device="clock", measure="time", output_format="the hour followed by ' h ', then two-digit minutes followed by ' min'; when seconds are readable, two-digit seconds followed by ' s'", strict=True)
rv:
7 h 37 min
